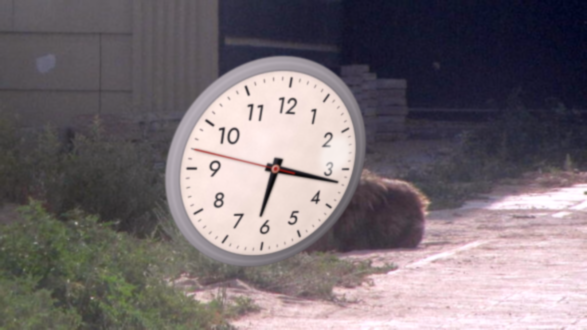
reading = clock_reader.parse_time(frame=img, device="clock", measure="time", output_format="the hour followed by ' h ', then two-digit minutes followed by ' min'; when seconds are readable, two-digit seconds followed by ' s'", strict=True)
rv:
6 h 16 min 47 s
